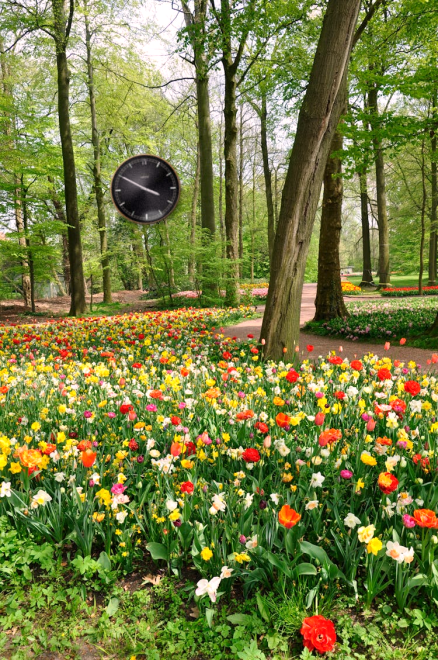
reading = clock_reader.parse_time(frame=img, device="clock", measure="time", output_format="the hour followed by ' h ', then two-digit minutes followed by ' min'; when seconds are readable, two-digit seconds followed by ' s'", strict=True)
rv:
3 h 50 min
